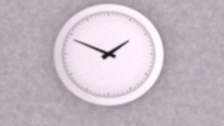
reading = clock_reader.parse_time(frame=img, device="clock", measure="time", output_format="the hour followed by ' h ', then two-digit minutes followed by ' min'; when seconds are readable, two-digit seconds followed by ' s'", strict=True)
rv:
1 h 49 min
